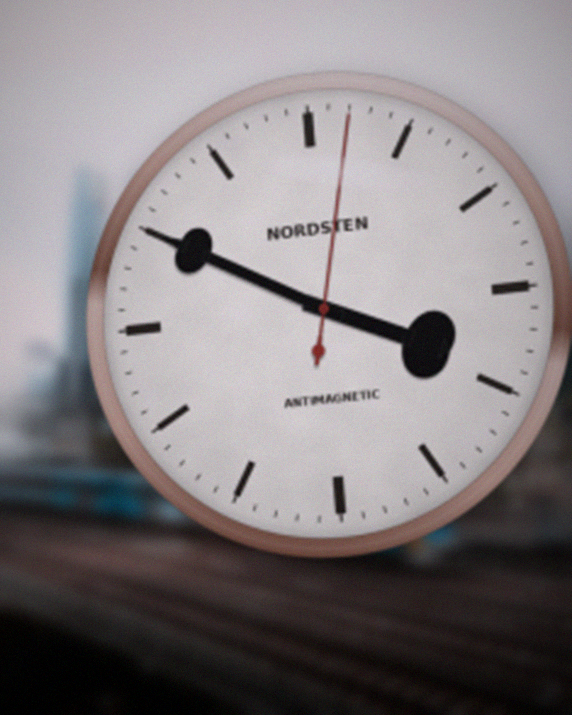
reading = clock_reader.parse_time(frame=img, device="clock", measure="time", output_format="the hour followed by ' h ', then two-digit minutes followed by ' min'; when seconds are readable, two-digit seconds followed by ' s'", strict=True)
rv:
3 h 50 min 02 s
